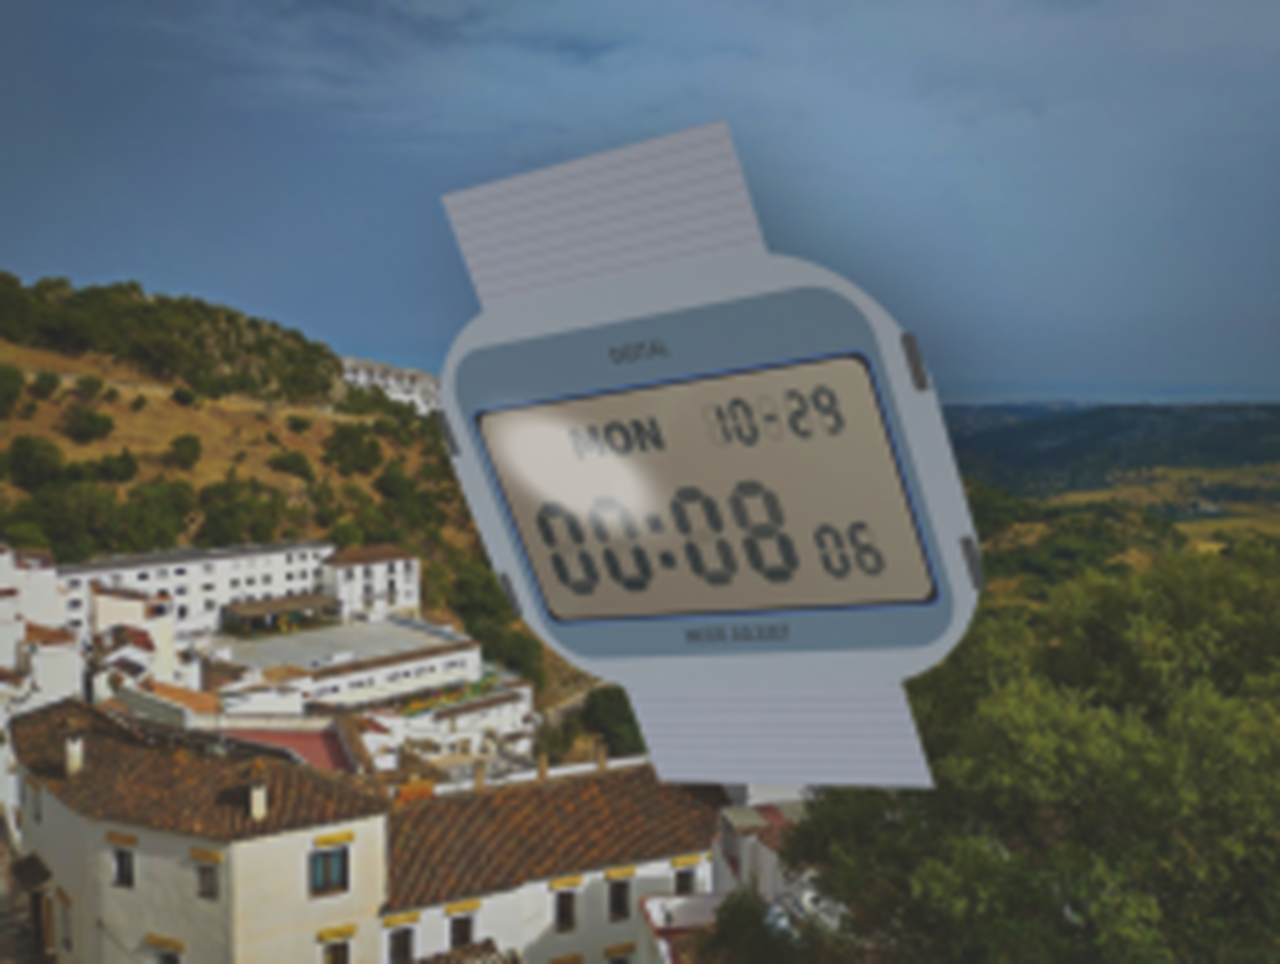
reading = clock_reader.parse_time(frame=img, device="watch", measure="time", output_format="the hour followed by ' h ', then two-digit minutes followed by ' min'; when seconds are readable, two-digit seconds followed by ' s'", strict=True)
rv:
0 h 08 min 06 s
